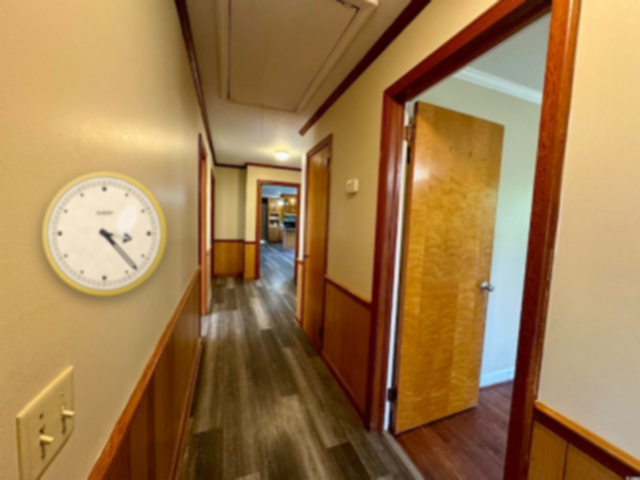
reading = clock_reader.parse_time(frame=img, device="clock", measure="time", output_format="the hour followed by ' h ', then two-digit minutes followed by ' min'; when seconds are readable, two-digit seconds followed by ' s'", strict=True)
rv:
3 h 23 min
